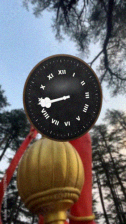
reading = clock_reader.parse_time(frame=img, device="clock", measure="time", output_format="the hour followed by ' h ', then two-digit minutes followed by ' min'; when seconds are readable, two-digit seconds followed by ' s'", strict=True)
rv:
8 h 44 min
